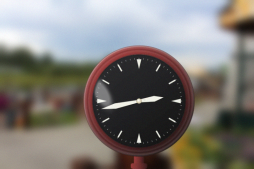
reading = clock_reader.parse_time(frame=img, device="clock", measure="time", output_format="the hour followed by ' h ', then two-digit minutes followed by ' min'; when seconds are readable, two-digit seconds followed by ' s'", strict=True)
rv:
2 h 43 min
